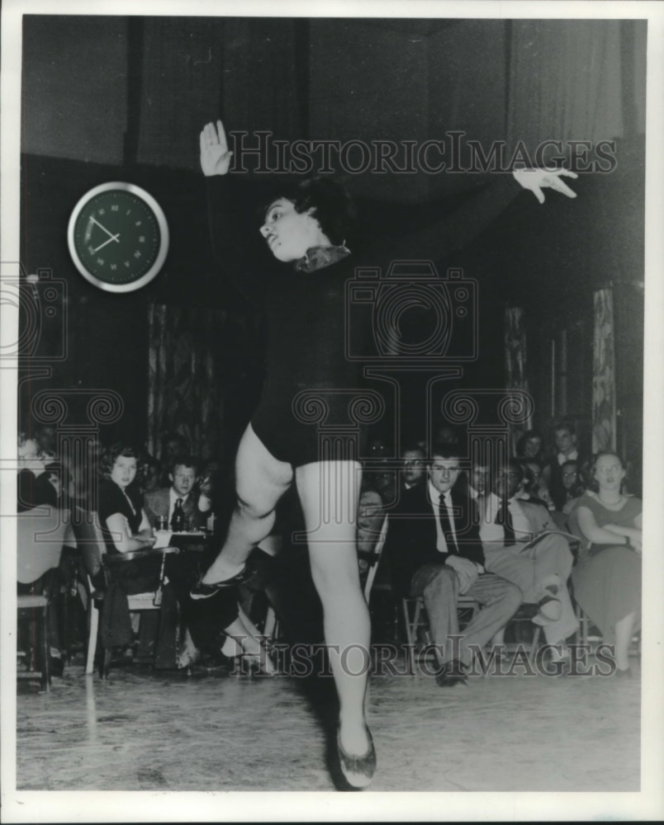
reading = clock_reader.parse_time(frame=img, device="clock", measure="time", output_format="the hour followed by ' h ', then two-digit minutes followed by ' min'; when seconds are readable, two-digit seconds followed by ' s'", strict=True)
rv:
7 h 51 min
